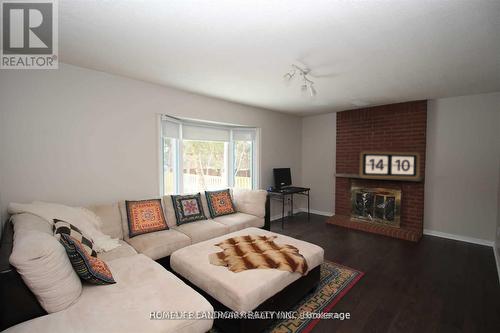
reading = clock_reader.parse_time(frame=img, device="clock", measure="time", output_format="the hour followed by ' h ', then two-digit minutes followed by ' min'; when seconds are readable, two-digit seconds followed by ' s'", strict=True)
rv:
14 h 10 min
